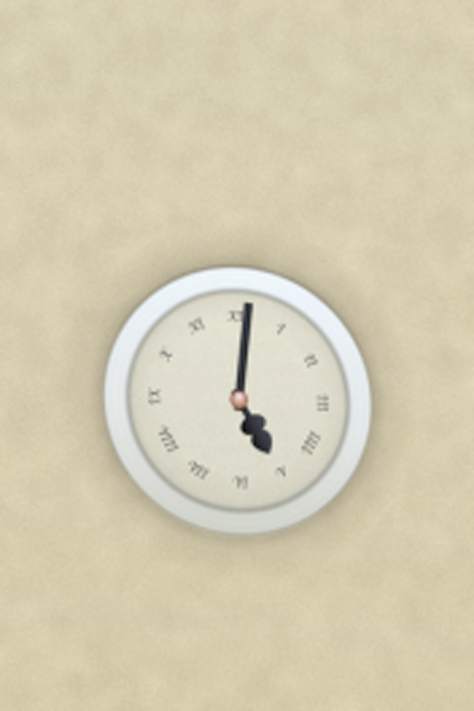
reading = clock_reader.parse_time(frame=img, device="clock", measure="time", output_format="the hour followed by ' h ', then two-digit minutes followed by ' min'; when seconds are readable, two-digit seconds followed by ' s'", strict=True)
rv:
5 h 01 min
